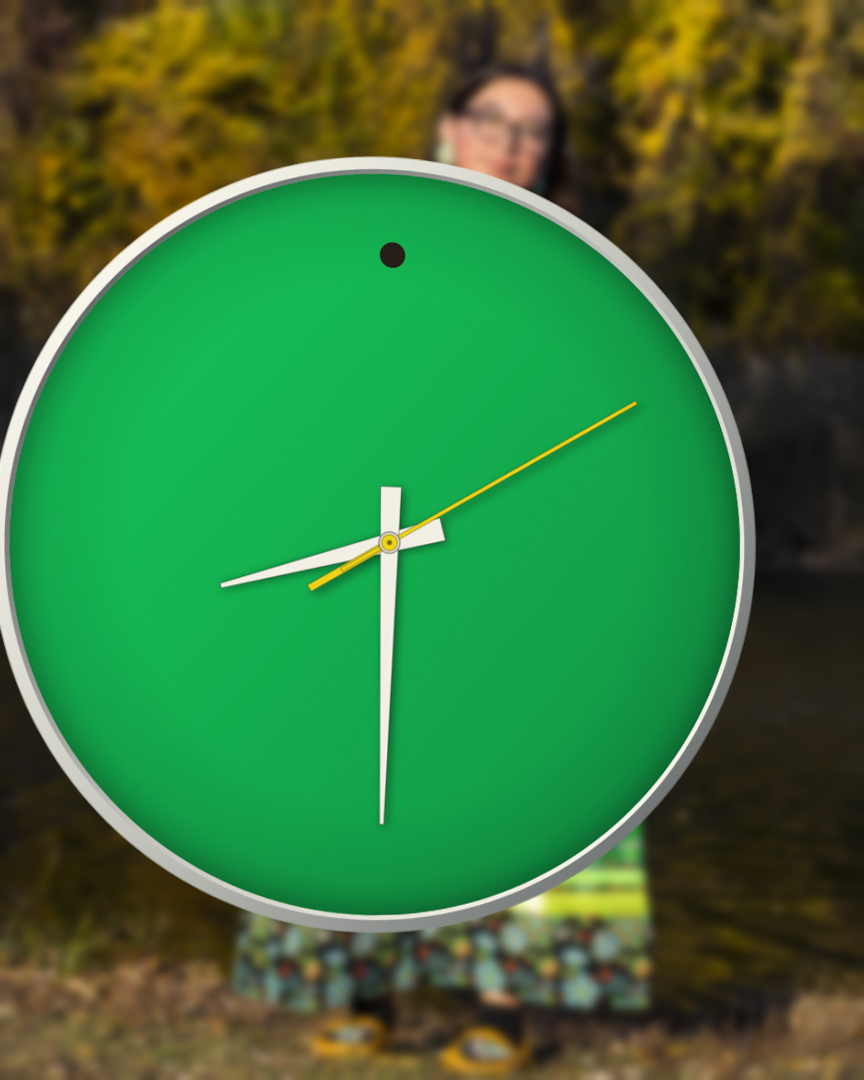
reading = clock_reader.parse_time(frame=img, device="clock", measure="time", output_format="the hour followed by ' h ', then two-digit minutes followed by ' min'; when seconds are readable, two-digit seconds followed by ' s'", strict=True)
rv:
8 h 30 min 10 s
